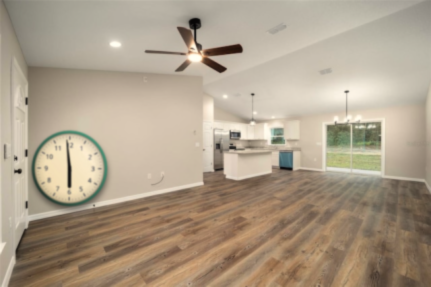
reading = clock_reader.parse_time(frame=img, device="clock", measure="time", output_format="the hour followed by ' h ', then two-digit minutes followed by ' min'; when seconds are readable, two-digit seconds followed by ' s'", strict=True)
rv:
5 h 59 min
